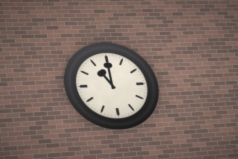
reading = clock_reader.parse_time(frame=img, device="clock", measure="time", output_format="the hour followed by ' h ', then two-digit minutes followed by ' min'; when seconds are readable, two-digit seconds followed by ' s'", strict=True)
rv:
11 h 00 min
